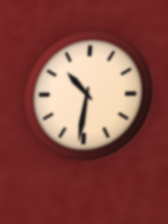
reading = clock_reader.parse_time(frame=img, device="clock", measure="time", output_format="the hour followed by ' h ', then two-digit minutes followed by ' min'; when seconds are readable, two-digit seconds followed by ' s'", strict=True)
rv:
10 h 31 min
